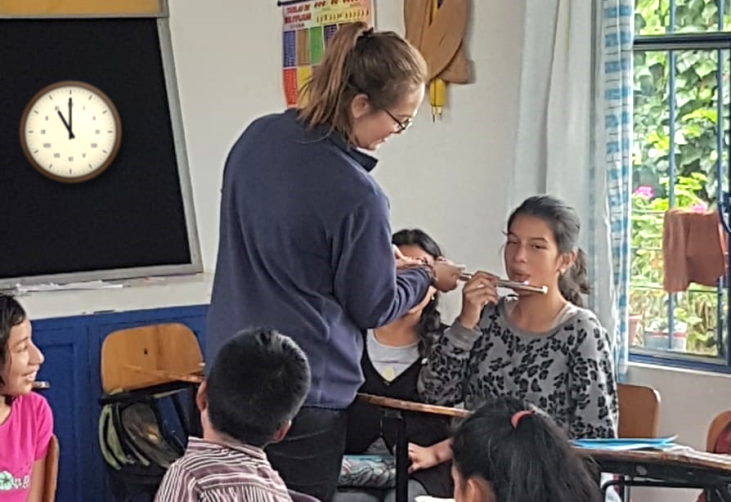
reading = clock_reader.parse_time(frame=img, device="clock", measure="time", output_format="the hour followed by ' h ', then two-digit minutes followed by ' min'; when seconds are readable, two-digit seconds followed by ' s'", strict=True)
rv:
11 h 00 min
